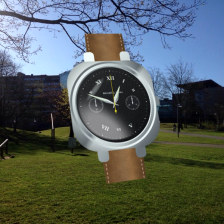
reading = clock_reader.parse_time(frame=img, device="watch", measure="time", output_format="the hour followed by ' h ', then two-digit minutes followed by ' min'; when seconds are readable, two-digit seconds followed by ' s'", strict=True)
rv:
12 h 49 min
